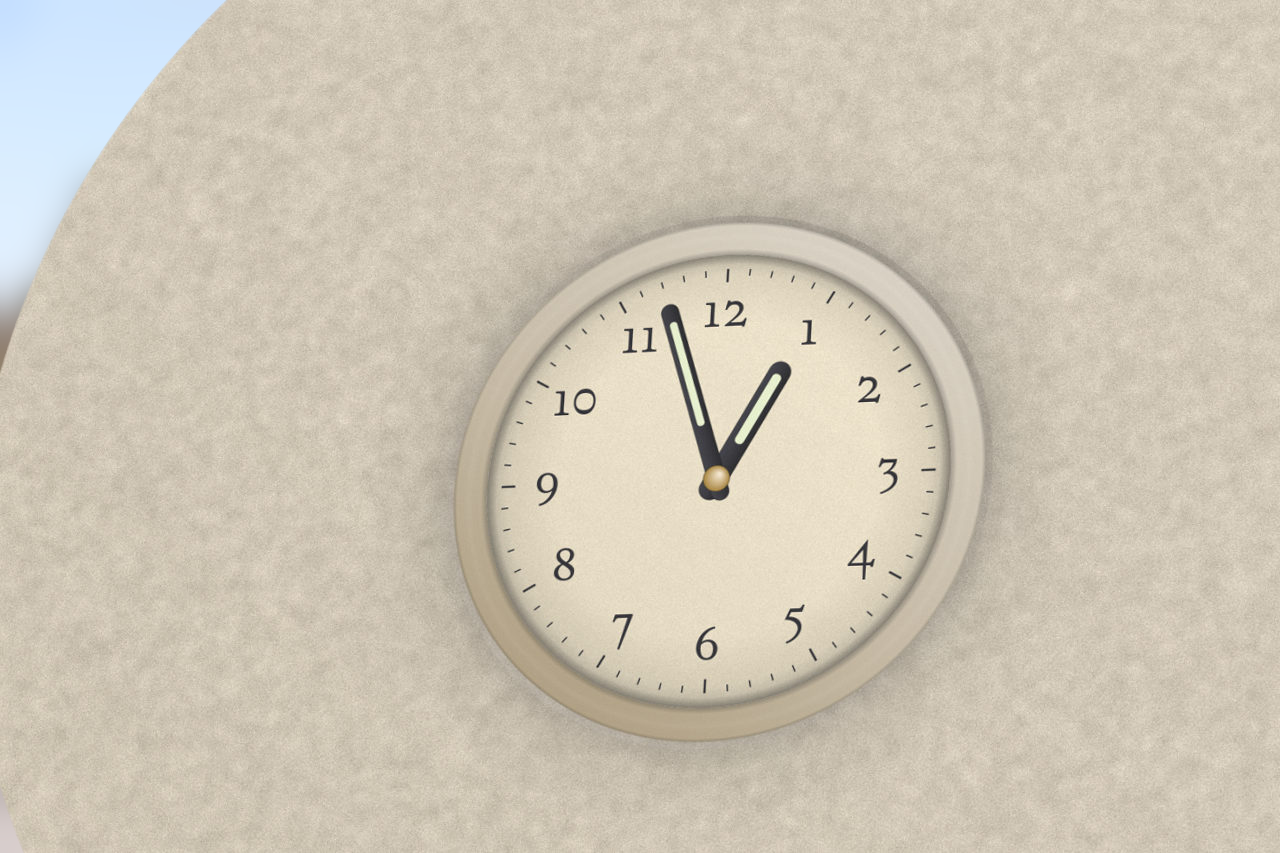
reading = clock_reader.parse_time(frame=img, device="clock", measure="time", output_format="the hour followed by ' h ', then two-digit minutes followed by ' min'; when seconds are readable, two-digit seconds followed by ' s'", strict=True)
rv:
12 h 57 min
